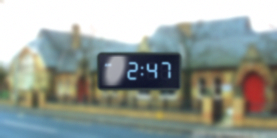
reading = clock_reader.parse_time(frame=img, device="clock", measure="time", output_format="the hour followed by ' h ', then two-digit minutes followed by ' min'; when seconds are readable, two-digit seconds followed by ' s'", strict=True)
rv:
2 h 47 min
